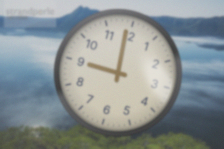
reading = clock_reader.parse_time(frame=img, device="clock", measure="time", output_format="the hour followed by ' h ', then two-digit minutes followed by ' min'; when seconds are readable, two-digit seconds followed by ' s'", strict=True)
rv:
8 h 59 min
